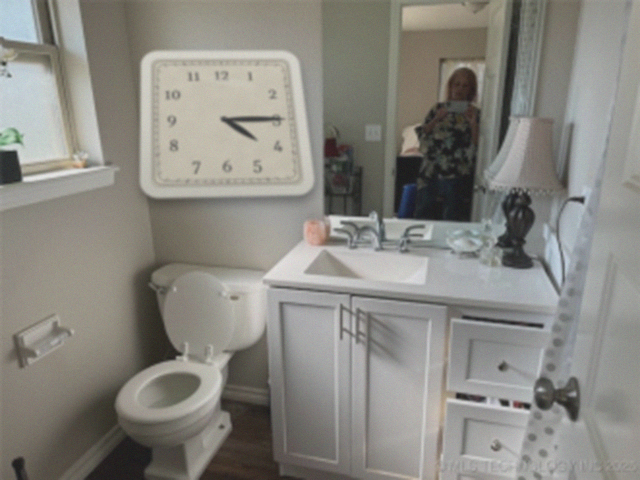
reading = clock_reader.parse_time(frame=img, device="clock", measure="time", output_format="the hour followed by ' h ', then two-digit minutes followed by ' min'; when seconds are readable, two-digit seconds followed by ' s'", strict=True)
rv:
4 h 15 min
